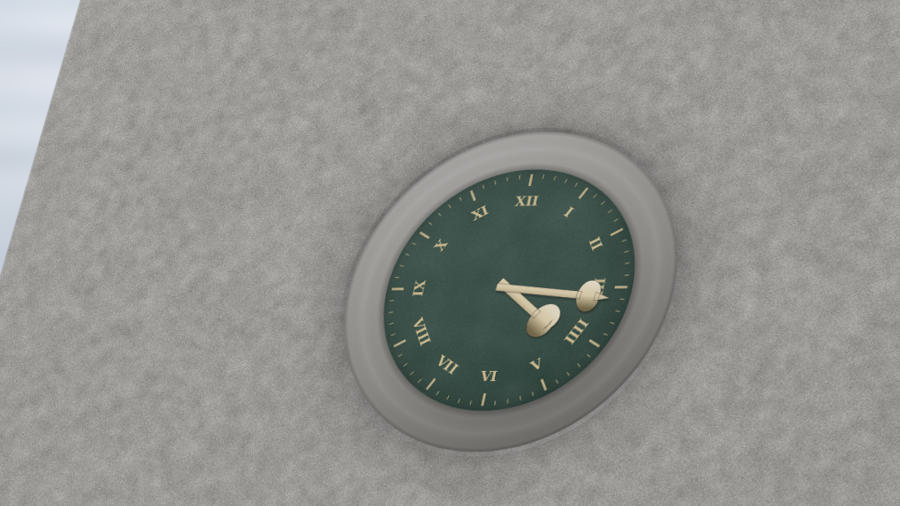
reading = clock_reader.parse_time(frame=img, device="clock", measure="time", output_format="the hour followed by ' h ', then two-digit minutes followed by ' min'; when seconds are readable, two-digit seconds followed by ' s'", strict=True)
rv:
4 h 16 min
